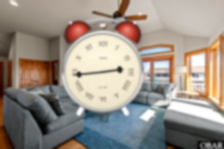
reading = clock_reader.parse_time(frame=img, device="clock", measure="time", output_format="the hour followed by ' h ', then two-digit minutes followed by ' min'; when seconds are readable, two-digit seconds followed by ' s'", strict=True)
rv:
2 h 44 min
